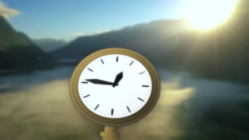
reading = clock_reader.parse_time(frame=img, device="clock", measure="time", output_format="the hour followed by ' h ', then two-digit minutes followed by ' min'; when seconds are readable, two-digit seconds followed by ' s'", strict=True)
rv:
12 h 46 min
